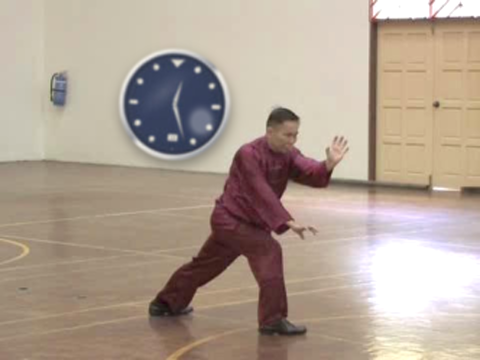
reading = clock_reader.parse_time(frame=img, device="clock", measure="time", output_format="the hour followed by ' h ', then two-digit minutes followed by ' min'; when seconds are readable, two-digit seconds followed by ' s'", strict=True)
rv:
12 h 27 min
